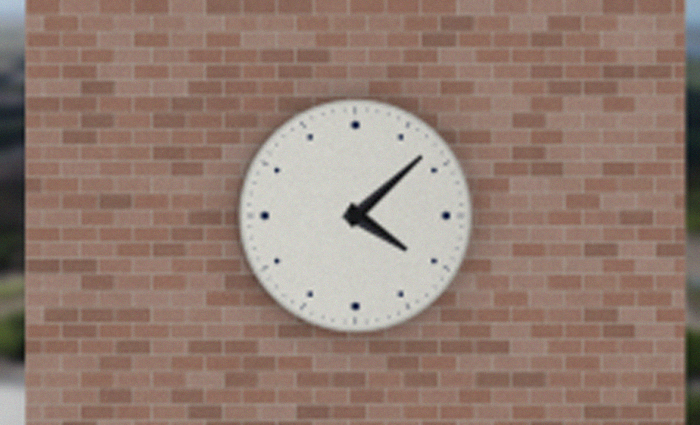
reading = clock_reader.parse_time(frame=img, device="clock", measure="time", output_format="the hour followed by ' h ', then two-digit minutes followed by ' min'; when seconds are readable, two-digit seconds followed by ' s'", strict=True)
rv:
4 h 08 min
